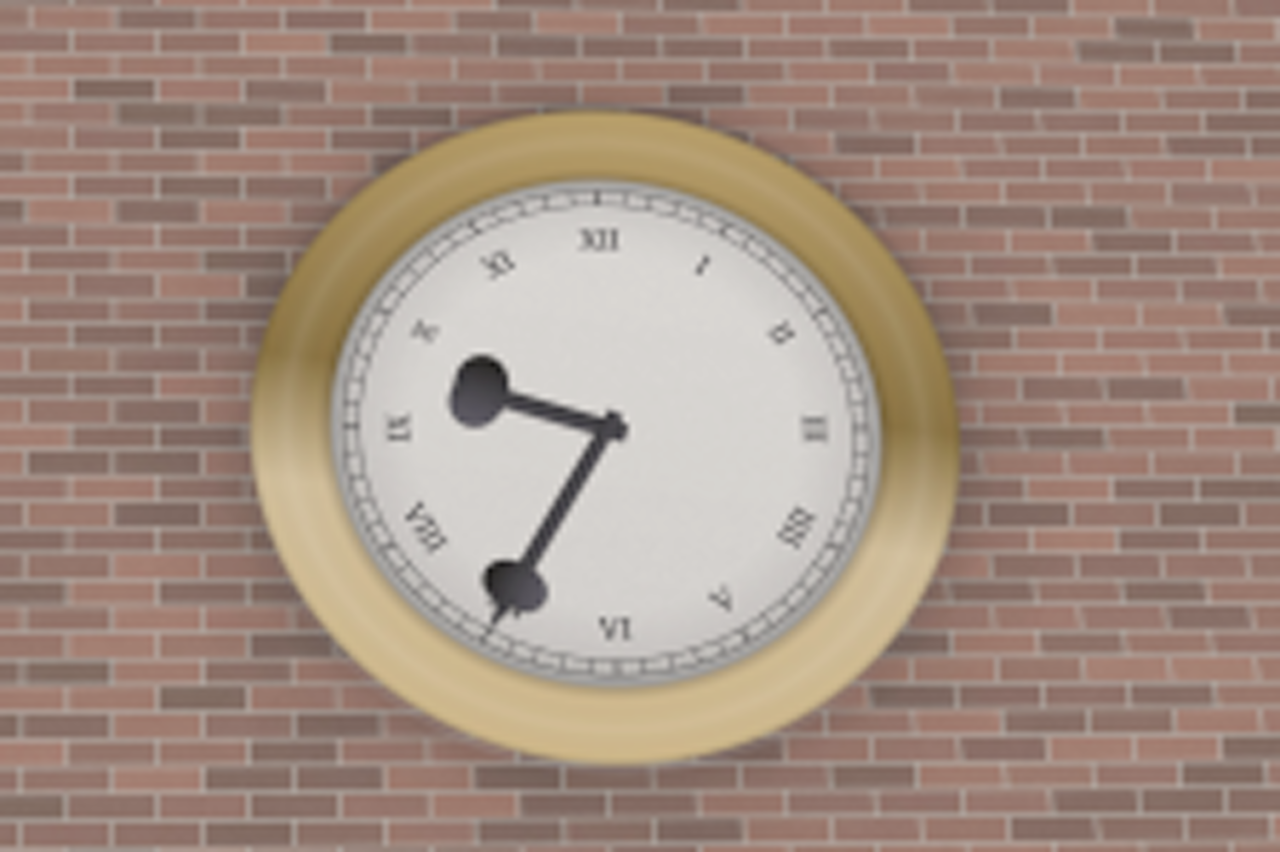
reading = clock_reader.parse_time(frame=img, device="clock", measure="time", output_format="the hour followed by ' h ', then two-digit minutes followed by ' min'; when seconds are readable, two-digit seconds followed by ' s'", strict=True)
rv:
9 h 35 min
